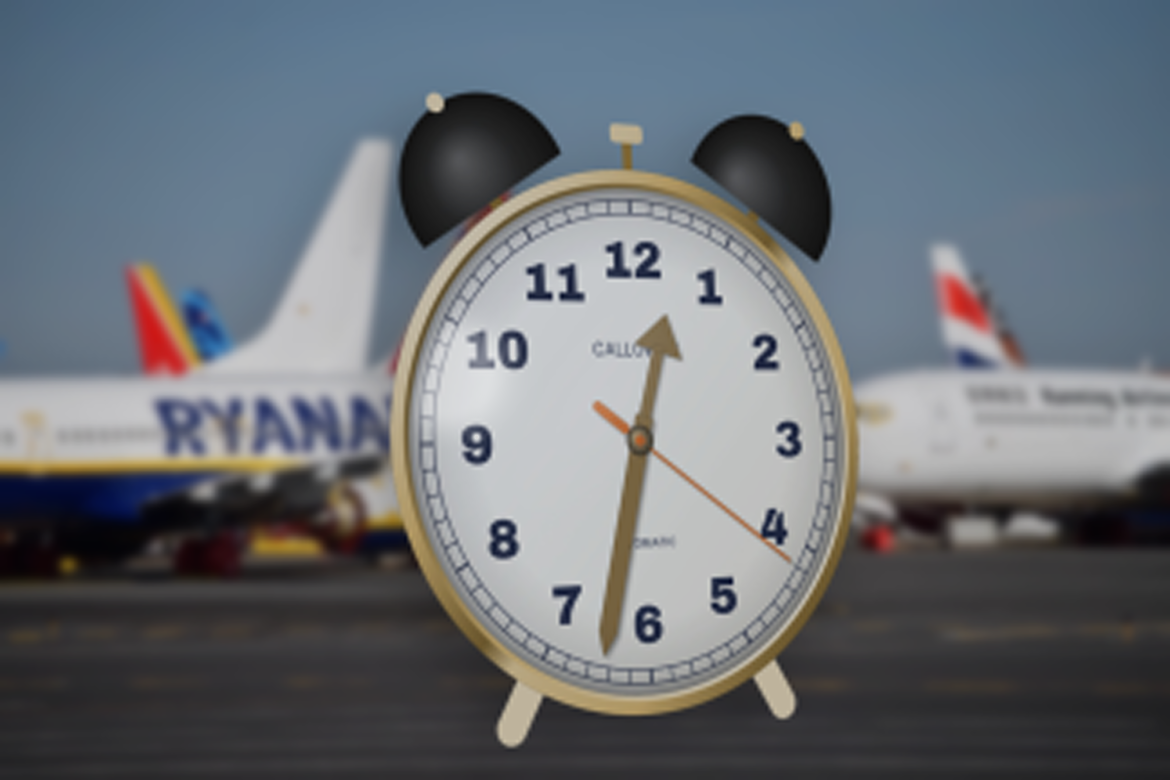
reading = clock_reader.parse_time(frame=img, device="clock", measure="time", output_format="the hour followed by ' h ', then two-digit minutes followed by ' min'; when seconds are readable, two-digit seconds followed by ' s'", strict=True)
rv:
12 h 32 min 21 s
